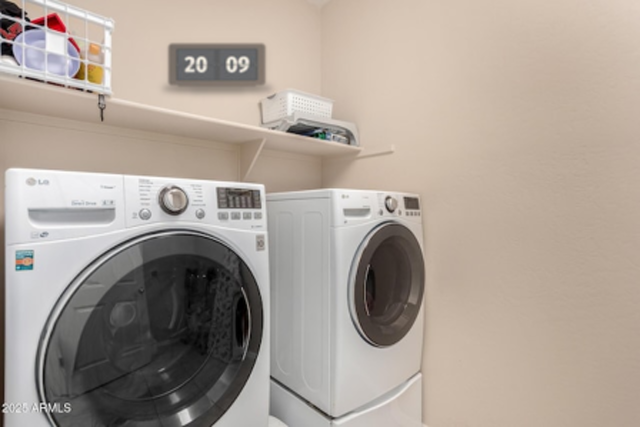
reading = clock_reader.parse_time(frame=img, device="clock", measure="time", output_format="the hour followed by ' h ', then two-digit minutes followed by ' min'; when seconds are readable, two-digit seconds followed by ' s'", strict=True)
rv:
20 h 09 min
